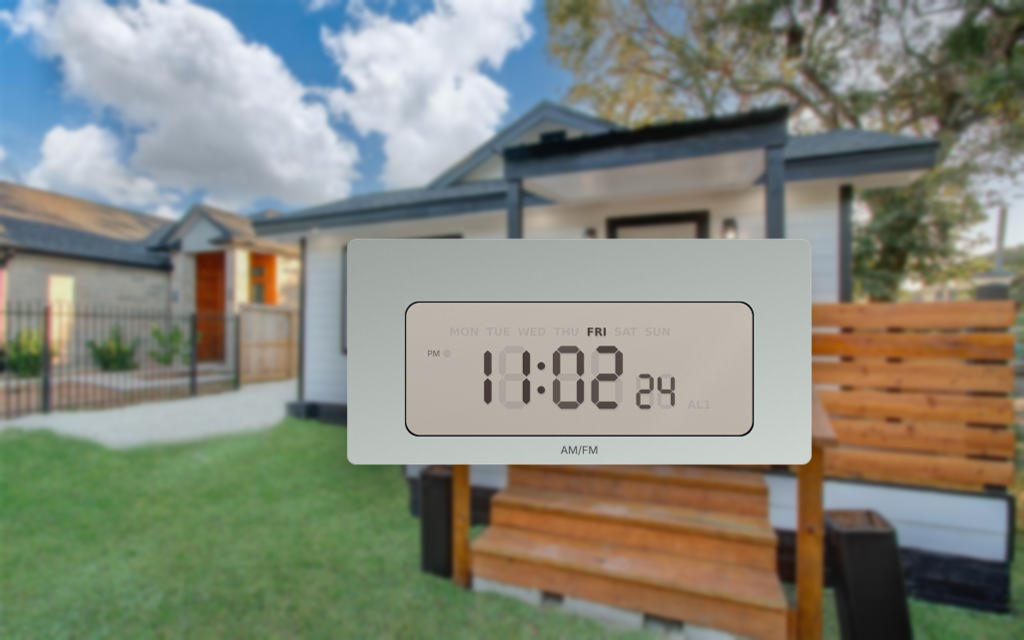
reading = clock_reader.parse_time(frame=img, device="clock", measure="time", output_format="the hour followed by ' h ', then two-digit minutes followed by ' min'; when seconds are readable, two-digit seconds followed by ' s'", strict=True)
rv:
11 h 02 min 24 s
